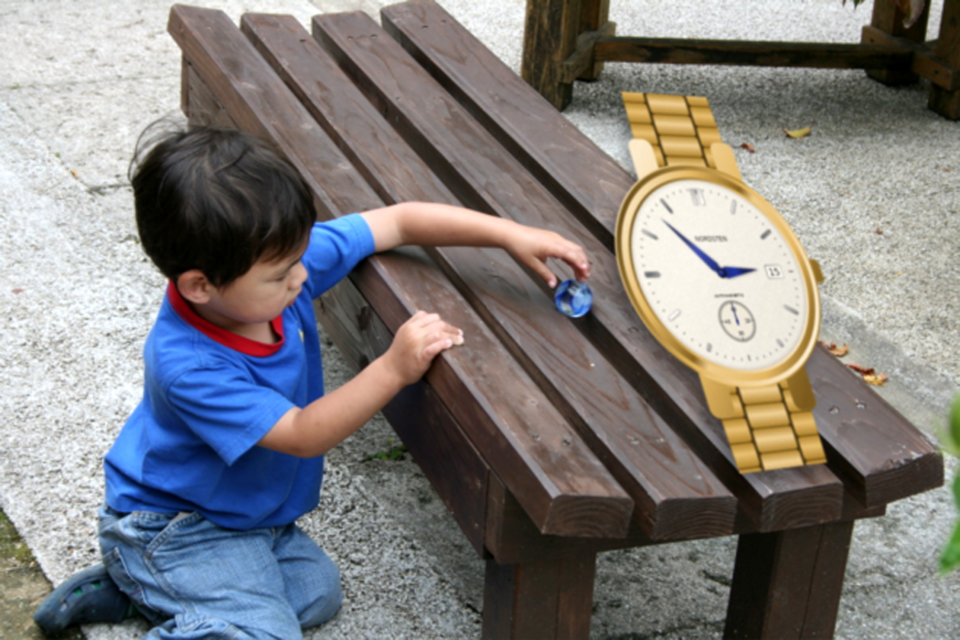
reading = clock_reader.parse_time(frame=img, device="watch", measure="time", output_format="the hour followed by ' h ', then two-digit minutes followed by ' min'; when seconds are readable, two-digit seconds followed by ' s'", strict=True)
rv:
2 h 53 min
